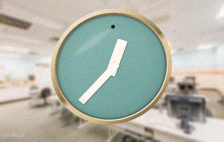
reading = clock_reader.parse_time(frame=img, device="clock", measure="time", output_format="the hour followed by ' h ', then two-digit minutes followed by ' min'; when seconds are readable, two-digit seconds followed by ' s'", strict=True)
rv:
12 h 37 min
